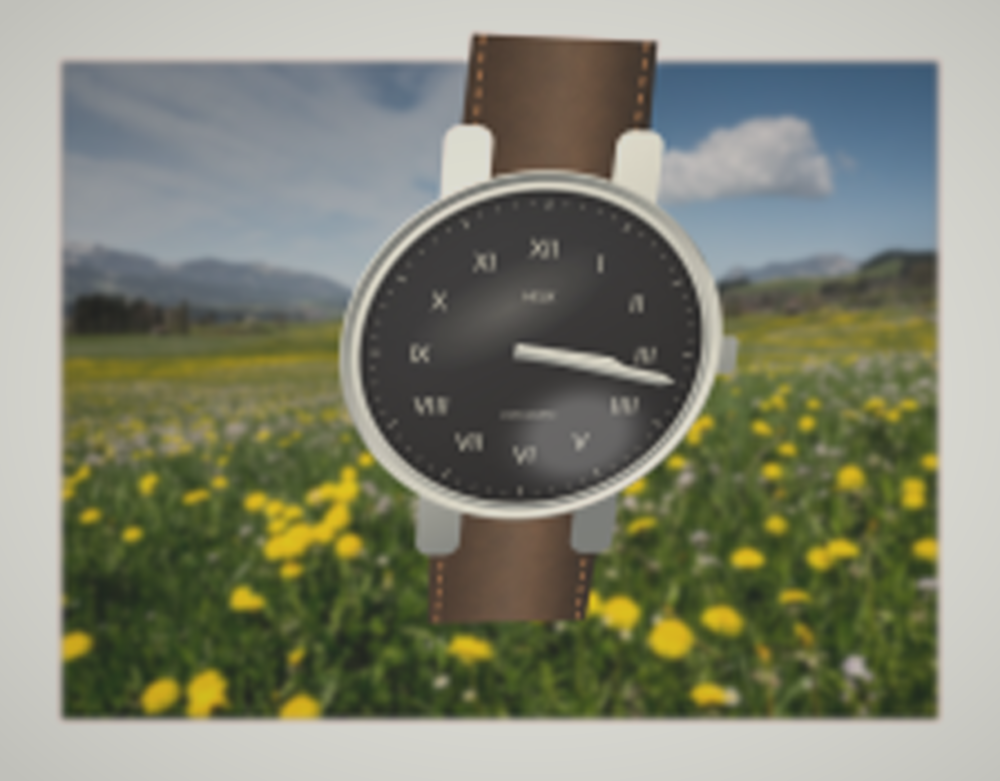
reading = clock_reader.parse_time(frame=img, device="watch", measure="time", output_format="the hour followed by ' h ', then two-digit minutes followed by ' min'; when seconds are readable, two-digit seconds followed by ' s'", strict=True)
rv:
3 h 17 min
